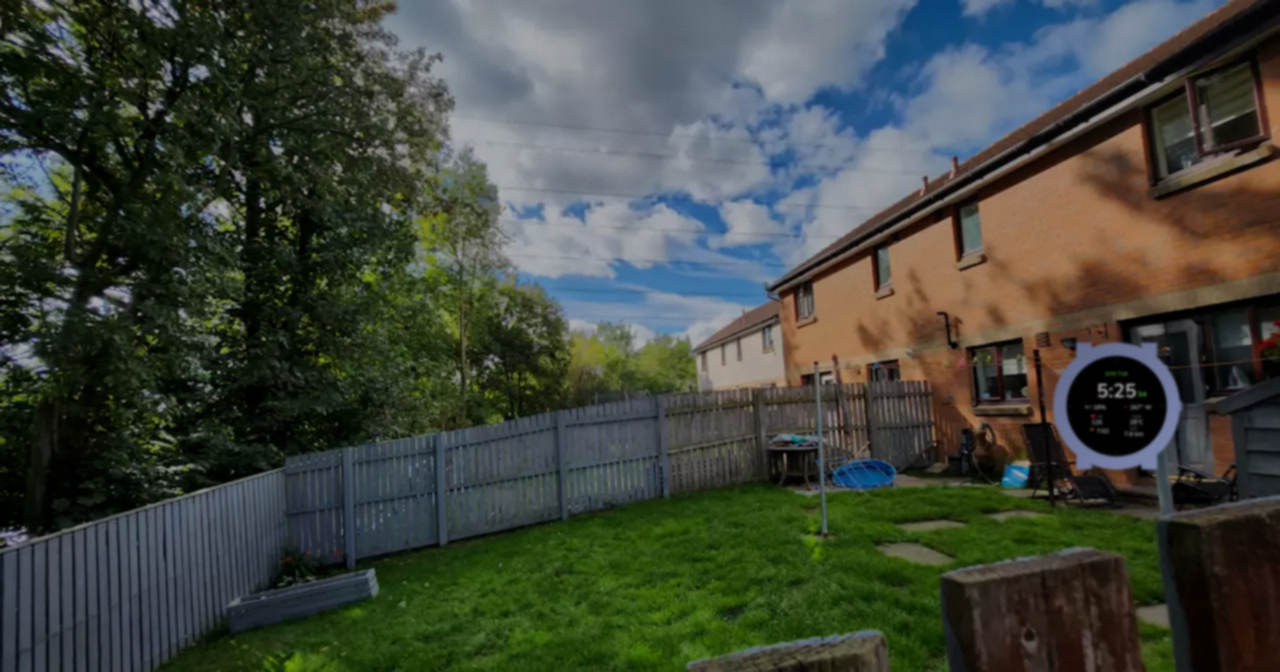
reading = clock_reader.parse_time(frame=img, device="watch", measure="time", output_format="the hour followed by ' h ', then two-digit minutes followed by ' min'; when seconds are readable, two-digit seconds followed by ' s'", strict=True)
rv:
5 h 25 min
